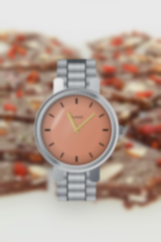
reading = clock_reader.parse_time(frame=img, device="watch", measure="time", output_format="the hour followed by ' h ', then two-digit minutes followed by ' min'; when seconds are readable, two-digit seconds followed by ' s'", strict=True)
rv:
11 h 08 min
